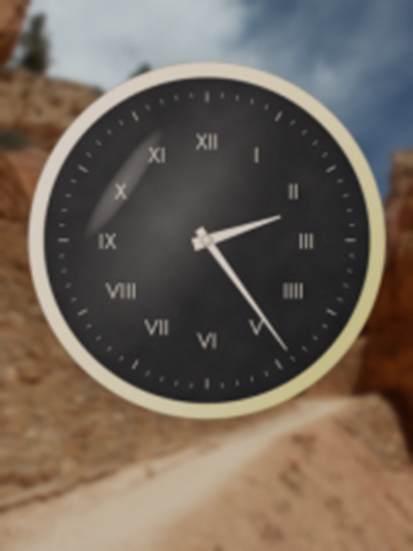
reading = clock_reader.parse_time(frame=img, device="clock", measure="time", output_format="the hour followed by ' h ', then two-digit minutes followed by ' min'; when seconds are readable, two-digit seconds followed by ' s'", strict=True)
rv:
2 h 24 min
